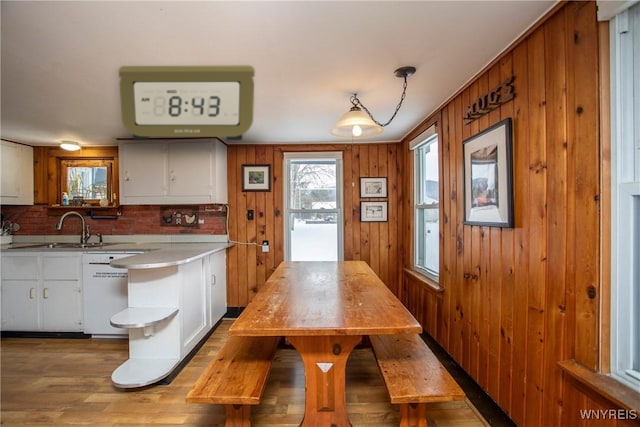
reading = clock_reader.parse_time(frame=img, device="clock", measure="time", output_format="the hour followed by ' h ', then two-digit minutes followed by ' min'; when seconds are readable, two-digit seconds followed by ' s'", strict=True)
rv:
8 h 43 min
